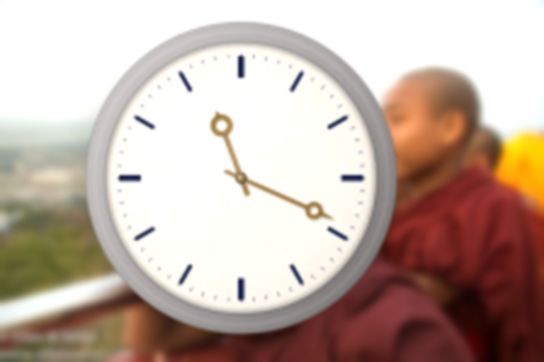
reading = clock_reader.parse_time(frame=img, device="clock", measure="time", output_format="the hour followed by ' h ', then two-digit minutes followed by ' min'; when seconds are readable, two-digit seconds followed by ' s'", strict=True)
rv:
11 h 19 min
